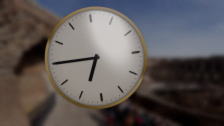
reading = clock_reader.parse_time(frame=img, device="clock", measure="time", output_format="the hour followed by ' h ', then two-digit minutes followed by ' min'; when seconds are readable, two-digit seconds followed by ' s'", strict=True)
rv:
6 h 45 min
